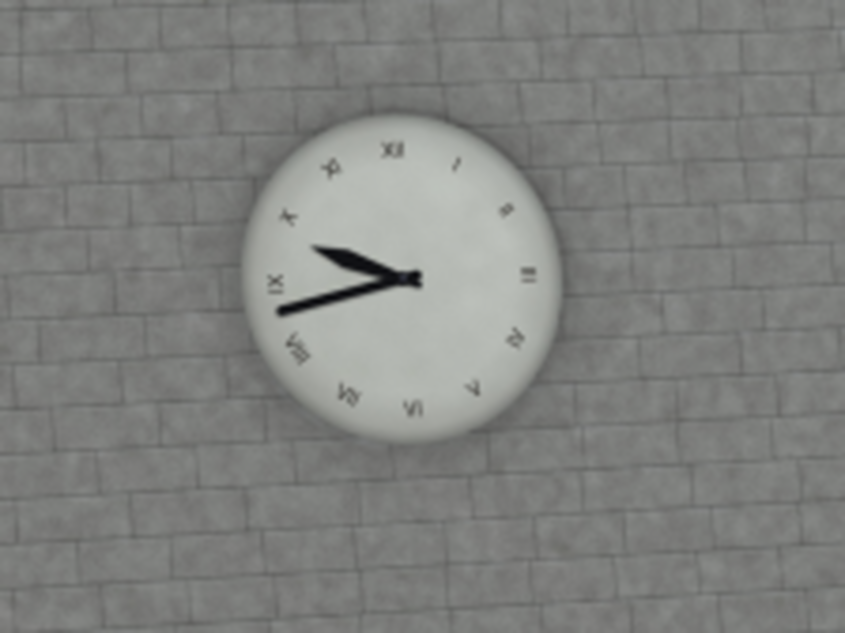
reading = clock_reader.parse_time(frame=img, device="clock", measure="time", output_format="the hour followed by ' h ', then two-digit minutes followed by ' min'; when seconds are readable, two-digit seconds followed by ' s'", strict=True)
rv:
9 h 43 min
